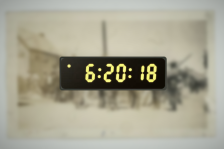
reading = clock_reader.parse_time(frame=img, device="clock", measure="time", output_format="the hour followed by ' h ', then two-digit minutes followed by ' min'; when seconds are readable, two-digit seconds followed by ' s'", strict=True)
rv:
6 h 20 min 18 s
